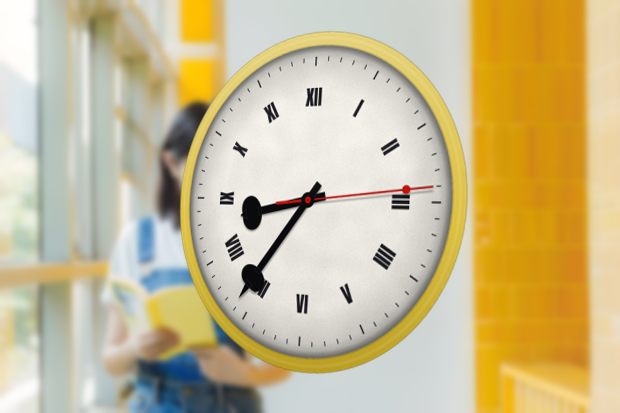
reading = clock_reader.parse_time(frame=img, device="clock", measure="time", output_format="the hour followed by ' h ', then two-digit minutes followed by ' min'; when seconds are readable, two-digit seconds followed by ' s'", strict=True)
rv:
8 h 36 min 14 s
